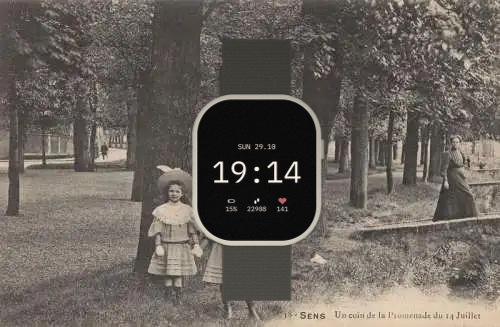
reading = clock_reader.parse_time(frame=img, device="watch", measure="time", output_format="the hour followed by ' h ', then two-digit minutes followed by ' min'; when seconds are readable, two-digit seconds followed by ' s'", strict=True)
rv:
19 h 14 min
